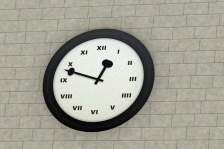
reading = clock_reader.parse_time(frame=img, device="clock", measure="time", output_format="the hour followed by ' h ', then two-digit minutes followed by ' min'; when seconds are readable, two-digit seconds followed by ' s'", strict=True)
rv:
12 h 48 min
